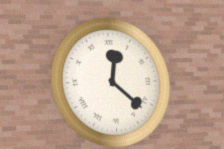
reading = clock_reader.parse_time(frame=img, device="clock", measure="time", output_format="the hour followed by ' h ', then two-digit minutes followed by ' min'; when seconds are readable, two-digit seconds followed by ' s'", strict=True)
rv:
12 h 22 min
